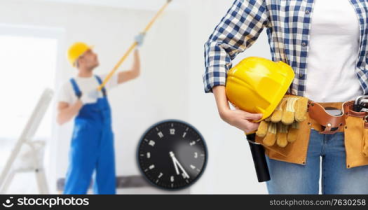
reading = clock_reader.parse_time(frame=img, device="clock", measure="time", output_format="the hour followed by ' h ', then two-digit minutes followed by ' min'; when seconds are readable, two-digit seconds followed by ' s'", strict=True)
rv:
5 h 24 min
